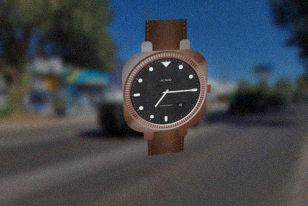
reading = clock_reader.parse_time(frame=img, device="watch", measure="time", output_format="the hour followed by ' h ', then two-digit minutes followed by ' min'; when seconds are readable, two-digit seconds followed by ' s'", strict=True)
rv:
7 h 15 min
